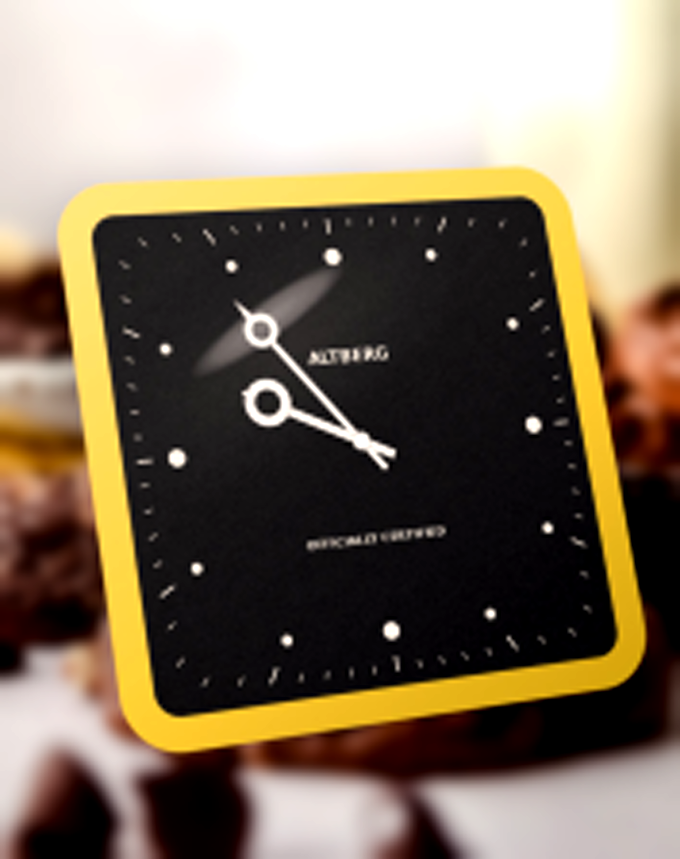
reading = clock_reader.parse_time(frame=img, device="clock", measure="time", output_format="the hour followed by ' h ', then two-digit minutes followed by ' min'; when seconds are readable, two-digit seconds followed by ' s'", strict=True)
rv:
9 h 54 min
